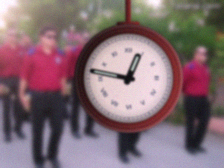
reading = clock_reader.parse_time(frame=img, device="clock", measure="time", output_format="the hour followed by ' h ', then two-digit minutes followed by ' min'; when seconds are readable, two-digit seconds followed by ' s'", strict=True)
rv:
12 h 47 min
